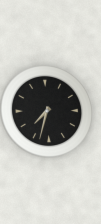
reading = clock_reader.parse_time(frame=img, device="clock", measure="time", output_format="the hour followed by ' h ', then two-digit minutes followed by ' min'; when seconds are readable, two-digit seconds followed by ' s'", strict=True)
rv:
7 h 33 min
